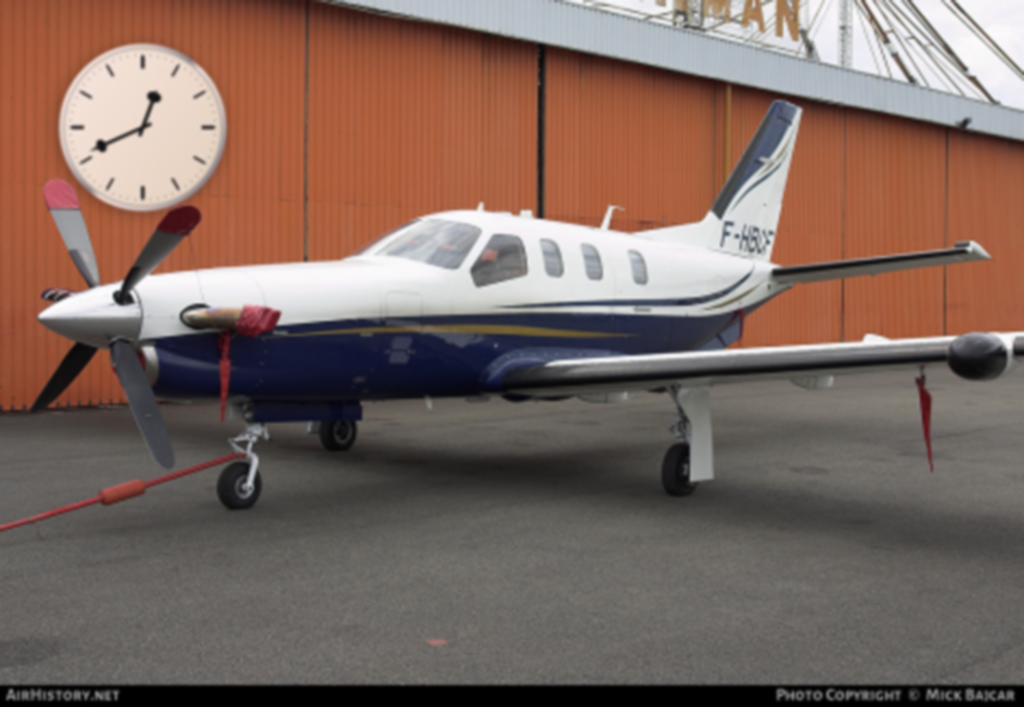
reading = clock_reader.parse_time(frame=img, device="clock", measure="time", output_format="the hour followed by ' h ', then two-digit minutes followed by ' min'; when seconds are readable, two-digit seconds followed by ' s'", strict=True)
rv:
12 h 41 min
